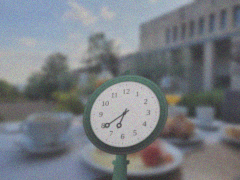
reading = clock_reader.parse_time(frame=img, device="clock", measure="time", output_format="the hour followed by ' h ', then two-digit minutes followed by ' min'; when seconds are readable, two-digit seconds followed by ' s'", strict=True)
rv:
6 h 39 min
